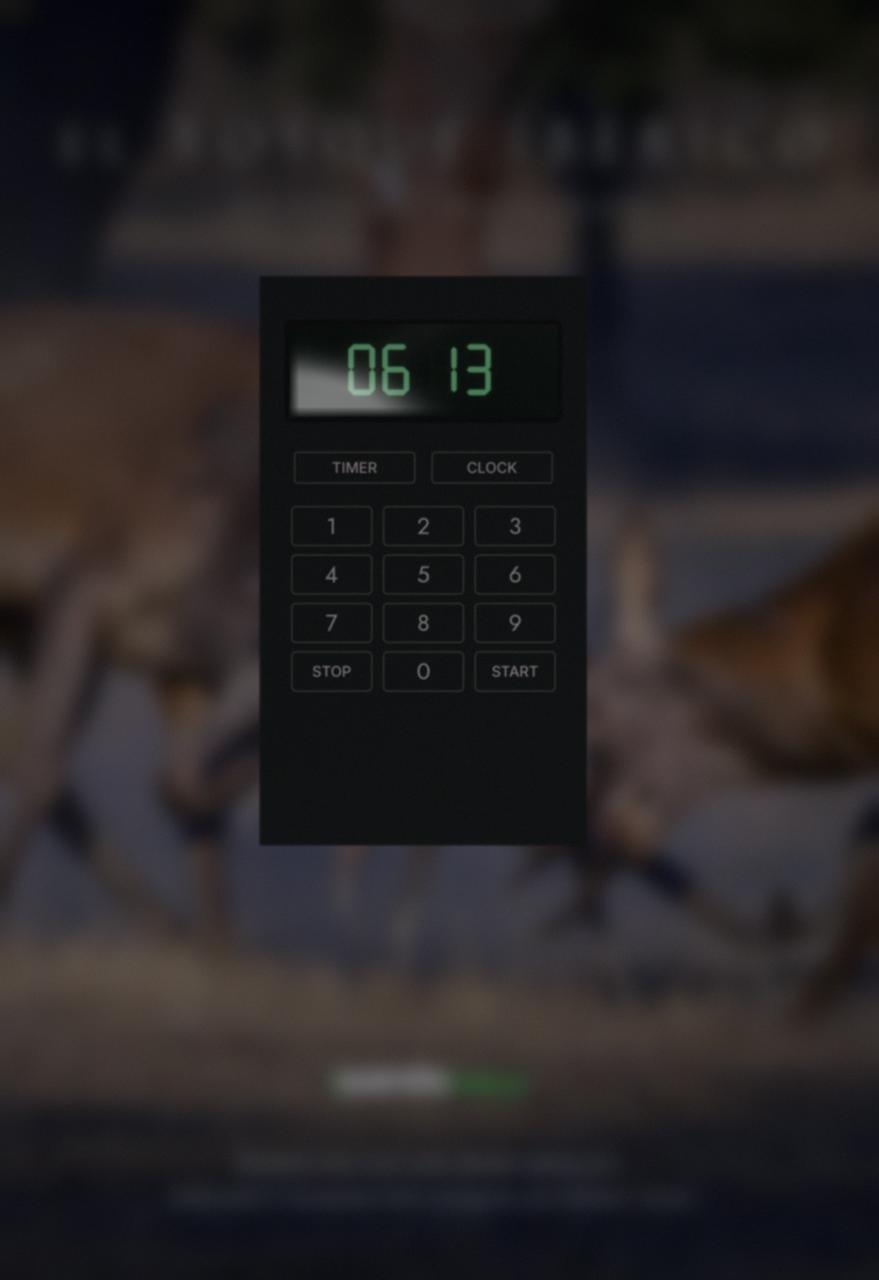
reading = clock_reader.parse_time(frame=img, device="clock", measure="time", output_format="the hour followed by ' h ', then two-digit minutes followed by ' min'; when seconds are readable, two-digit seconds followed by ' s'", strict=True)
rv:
6 h 13 min
